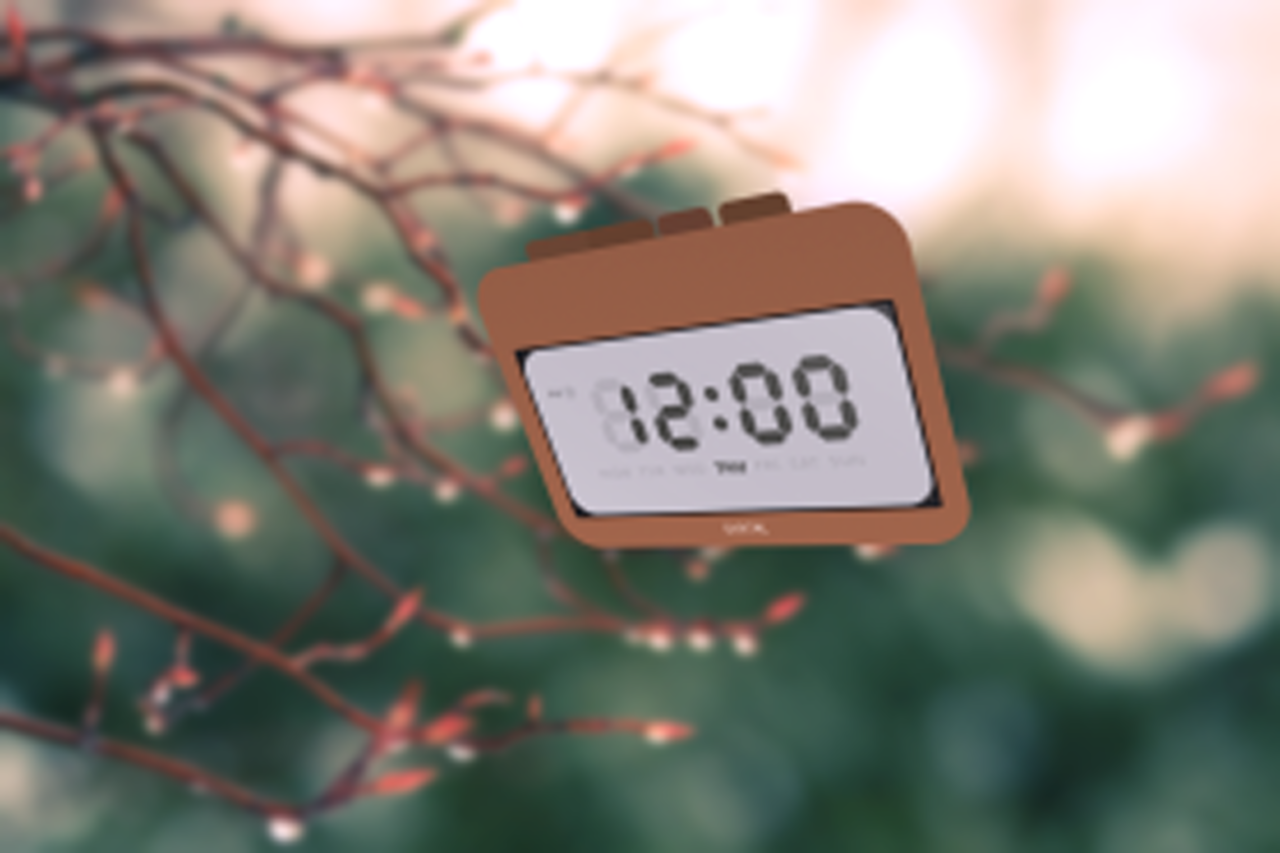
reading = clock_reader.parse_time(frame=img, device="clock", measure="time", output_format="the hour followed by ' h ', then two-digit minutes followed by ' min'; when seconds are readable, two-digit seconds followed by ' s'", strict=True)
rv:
12 h 00 min
